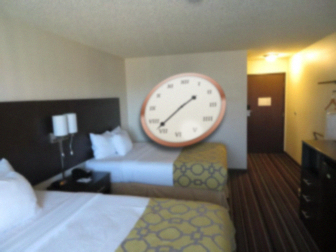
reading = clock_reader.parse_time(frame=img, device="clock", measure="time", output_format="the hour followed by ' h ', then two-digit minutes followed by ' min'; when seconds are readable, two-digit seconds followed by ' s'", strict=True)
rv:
1 h 37 min
